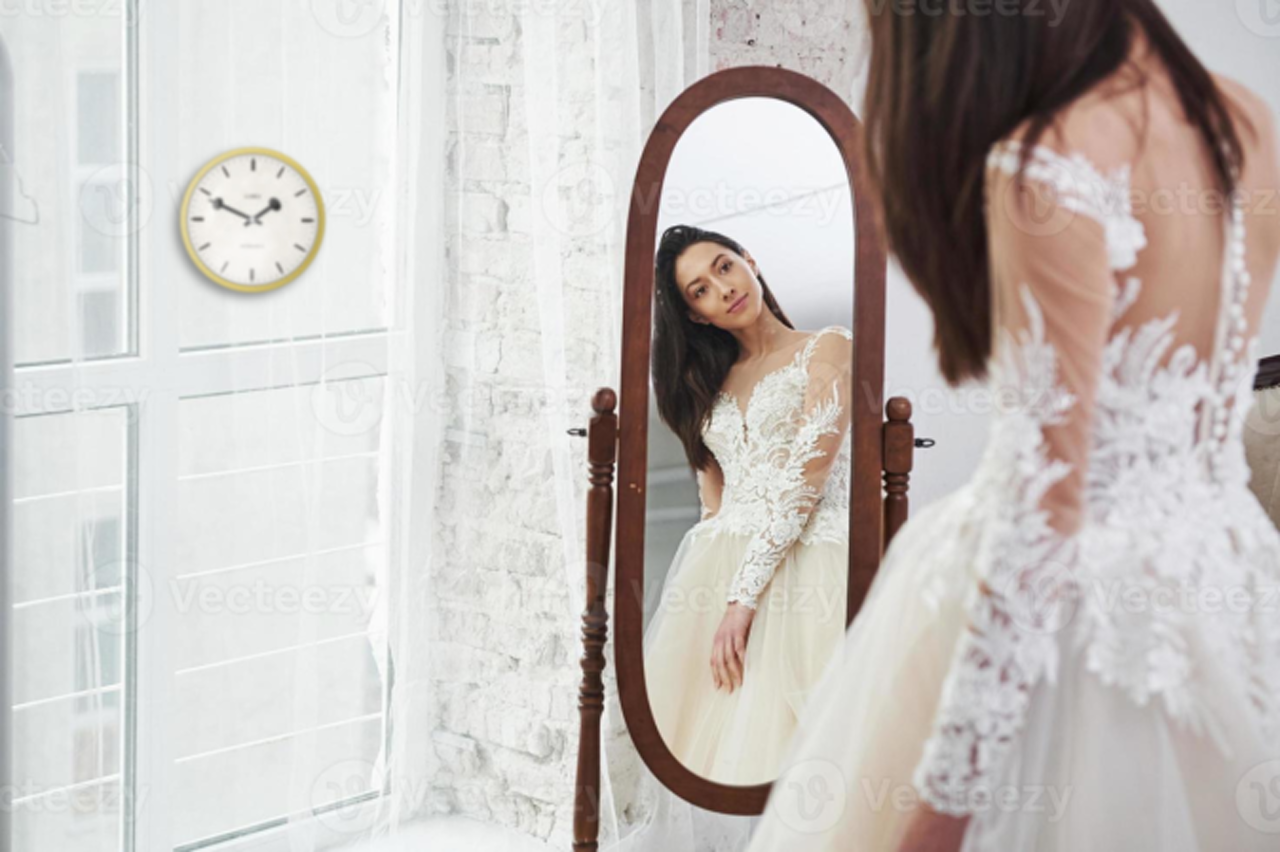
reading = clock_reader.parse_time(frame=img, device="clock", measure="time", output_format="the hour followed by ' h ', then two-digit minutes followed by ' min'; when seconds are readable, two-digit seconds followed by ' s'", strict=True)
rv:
1 h 49 min
